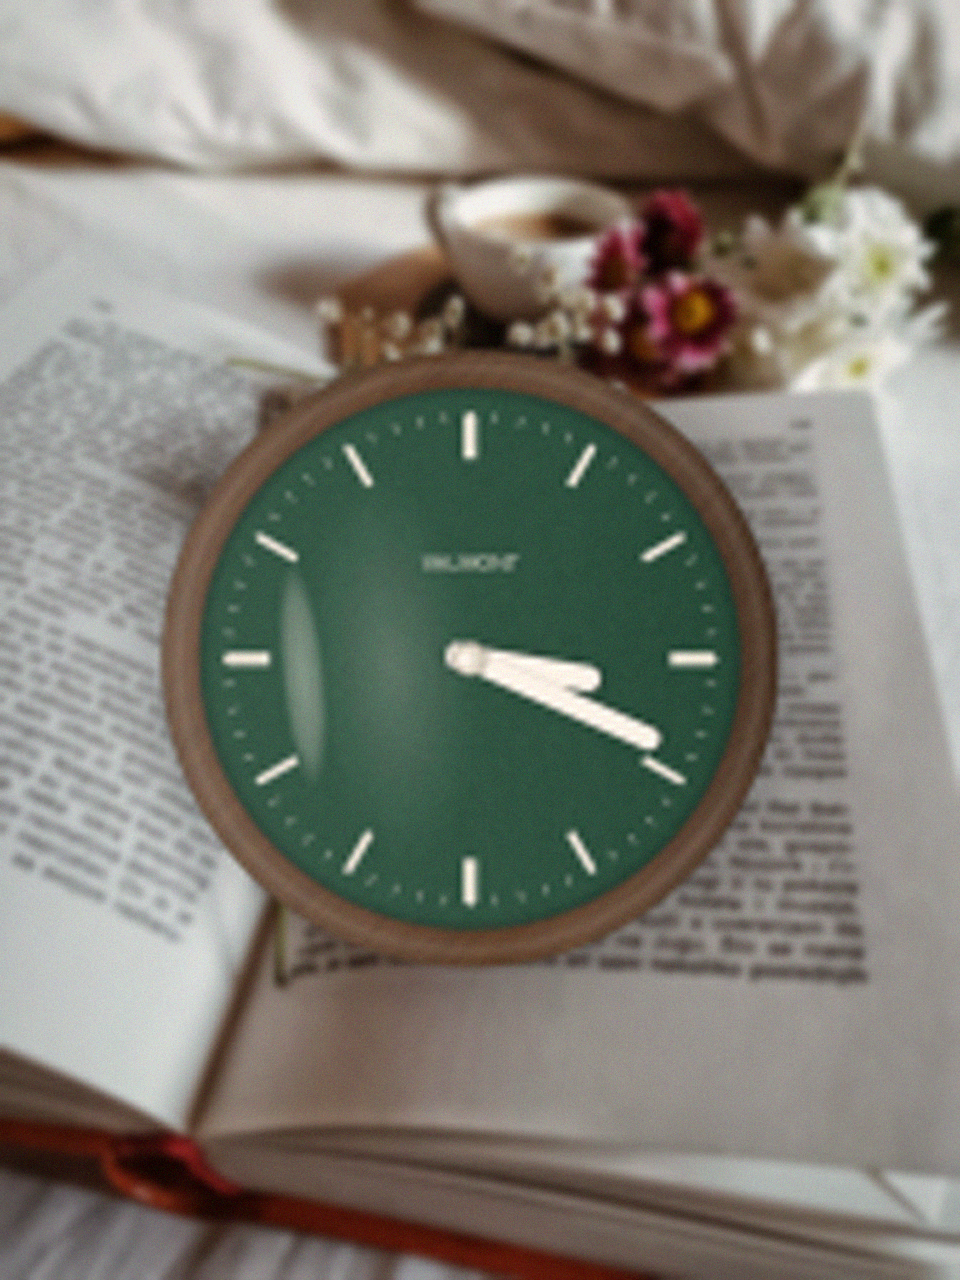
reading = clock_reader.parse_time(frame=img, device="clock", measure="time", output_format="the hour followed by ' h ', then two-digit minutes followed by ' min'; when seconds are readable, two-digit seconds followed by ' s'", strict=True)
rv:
3 h 19 min
